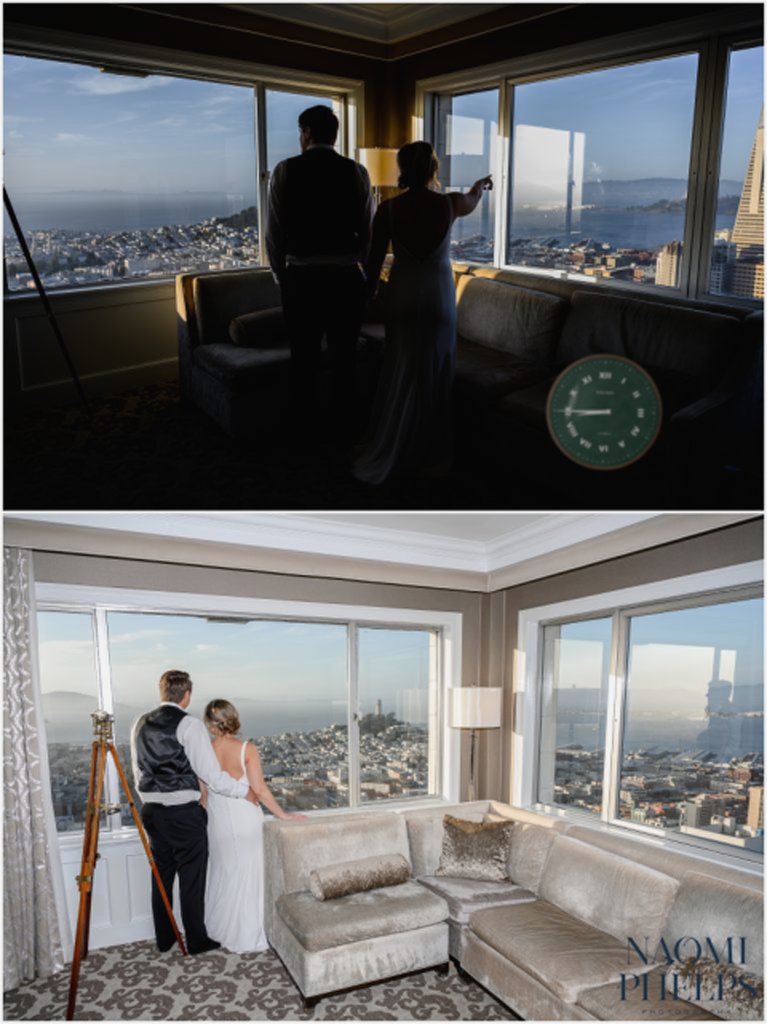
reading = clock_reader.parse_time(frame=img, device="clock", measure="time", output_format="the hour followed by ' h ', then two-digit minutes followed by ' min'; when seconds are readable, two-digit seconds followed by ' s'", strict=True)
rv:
8 h 45 min
